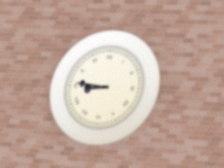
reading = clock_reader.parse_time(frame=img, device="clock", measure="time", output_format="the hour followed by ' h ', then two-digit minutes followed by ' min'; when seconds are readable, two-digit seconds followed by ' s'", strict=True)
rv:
8 h 46 min
